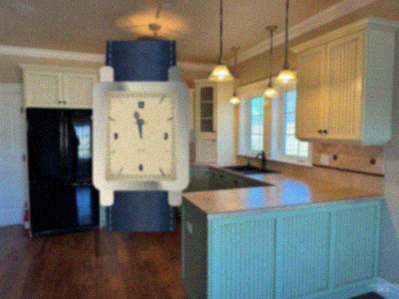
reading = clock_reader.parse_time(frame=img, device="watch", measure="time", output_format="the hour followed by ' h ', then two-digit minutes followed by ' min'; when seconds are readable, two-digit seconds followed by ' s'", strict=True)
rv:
11 h 58 min
